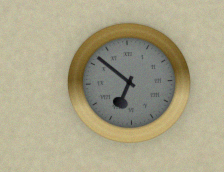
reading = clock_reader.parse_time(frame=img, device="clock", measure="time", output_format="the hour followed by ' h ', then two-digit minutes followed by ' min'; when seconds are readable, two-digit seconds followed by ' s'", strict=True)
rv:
6 h 52 min
